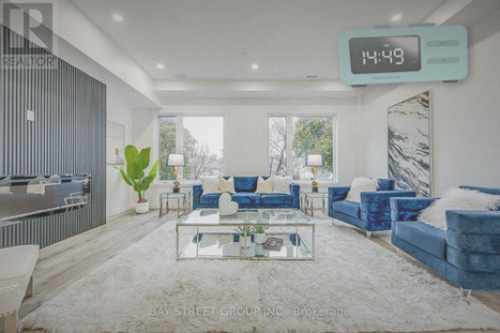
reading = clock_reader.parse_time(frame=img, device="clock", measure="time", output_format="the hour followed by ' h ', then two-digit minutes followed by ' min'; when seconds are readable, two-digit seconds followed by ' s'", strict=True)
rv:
14 h 49 min
